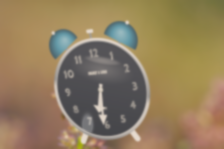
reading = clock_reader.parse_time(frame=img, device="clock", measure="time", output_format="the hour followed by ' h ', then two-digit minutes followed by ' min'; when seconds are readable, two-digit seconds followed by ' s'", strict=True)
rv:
6 h 31 min
